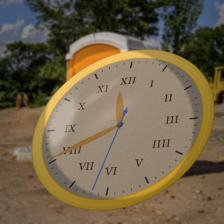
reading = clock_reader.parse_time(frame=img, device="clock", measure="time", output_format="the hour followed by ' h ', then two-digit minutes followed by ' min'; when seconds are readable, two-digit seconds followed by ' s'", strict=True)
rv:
11 h 40 min 32 s
